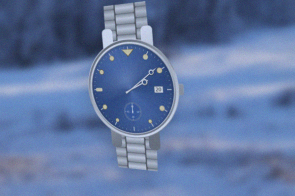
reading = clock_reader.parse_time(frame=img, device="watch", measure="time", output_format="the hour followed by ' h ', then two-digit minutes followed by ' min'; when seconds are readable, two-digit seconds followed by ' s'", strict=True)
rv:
2 h 09 min
